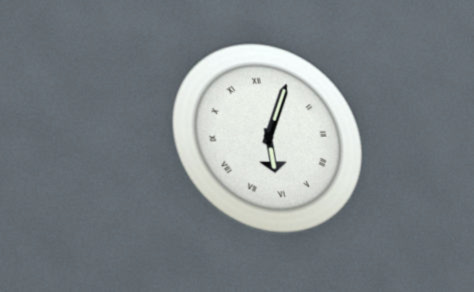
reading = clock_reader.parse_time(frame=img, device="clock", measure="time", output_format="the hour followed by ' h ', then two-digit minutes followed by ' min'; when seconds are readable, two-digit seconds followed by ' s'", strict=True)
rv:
6 h 05 min
